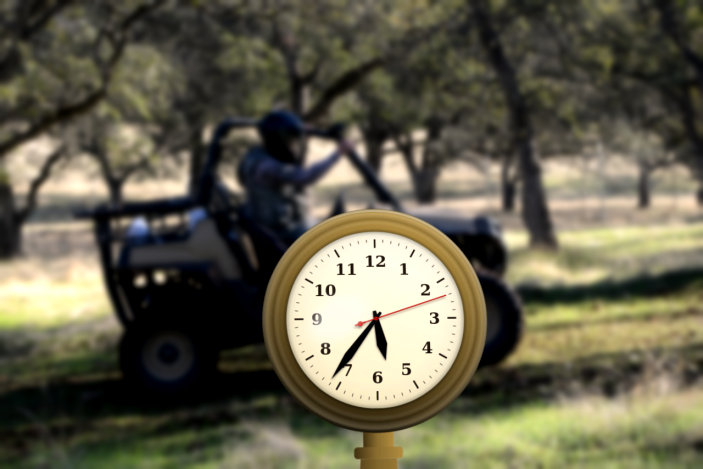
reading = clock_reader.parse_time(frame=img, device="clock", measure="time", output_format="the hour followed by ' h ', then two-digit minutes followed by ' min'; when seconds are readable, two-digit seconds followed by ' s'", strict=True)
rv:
5 h 36 min 12 s
